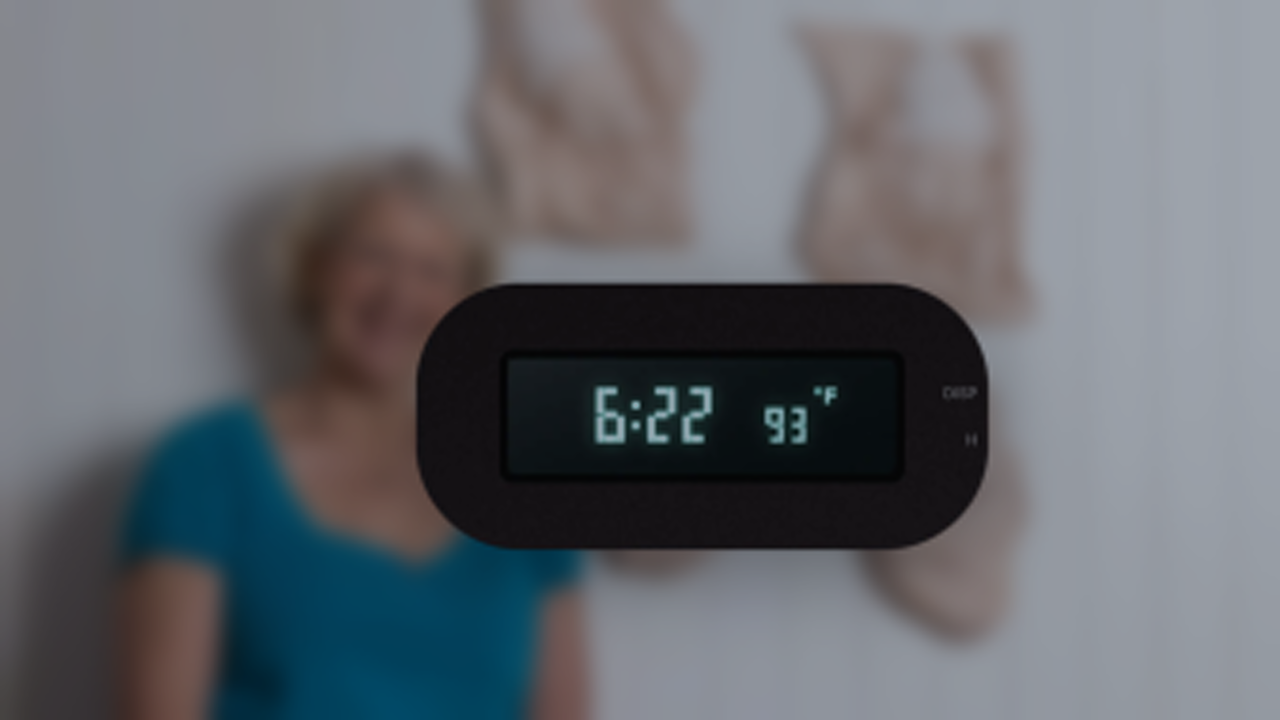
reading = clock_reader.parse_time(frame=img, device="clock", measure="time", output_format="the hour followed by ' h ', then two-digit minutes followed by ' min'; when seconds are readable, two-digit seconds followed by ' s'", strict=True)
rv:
6 h 22 min
